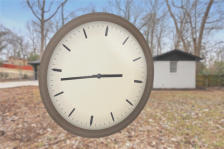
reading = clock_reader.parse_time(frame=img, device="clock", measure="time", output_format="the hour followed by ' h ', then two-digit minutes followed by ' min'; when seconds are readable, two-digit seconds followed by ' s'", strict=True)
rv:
2 h 43 min
